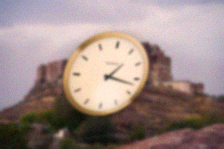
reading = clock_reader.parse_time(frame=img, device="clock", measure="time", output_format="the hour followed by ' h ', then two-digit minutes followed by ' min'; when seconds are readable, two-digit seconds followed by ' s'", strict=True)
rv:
1 h 17 min
